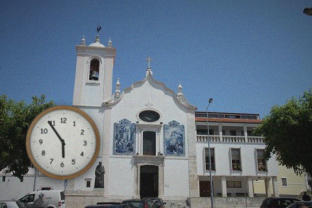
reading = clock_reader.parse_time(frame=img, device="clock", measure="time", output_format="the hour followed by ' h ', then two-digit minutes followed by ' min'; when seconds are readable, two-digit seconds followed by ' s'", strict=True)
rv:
5 h 54 min
